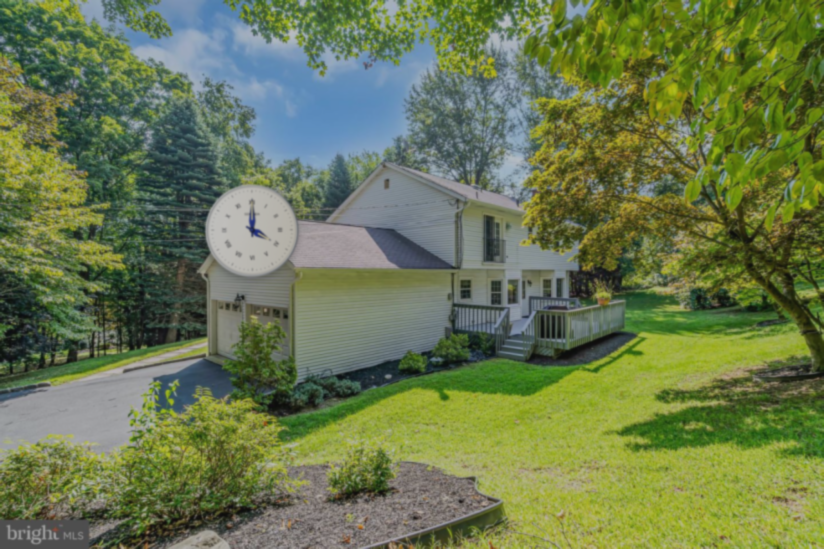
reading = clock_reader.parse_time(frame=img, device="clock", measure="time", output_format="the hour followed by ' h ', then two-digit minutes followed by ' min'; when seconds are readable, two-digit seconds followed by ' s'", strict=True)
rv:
4 h 00 min
